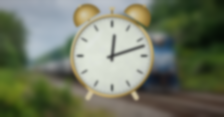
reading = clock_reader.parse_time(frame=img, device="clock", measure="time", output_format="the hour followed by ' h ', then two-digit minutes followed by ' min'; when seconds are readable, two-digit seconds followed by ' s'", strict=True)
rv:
12 h 12 min
